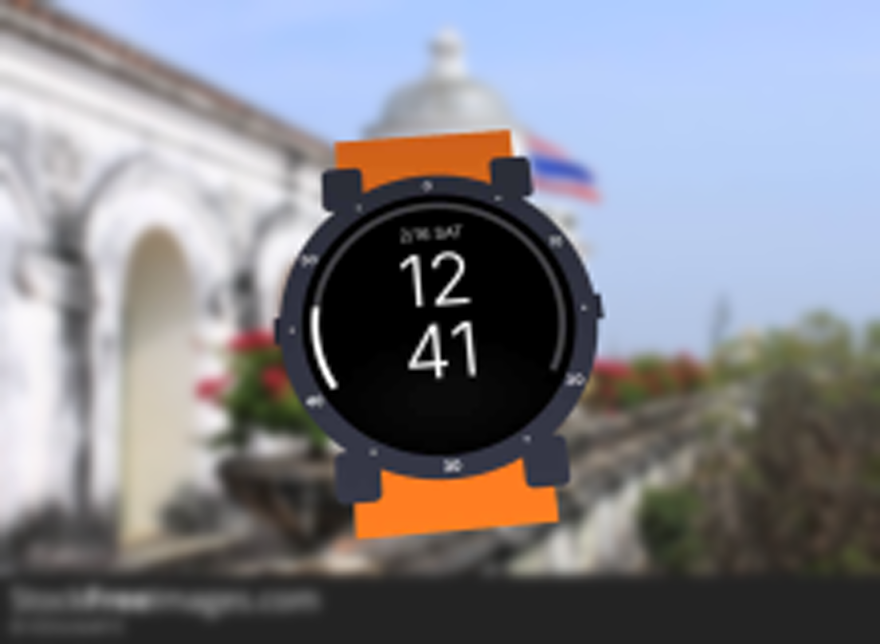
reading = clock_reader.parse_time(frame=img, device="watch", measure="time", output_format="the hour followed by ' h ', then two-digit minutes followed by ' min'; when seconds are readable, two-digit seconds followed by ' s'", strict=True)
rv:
12 h 41 min
